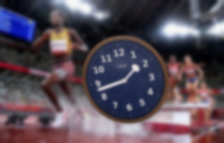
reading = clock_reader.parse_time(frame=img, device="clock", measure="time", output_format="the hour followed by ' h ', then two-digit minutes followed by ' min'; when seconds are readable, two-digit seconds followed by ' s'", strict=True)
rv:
1 h 43 min
